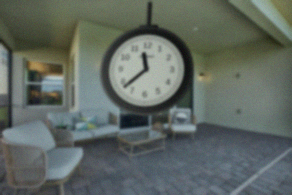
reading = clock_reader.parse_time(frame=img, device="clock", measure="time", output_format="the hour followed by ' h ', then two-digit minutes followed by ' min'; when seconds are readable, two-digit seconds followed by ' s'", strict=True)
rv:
11 h 38 min
